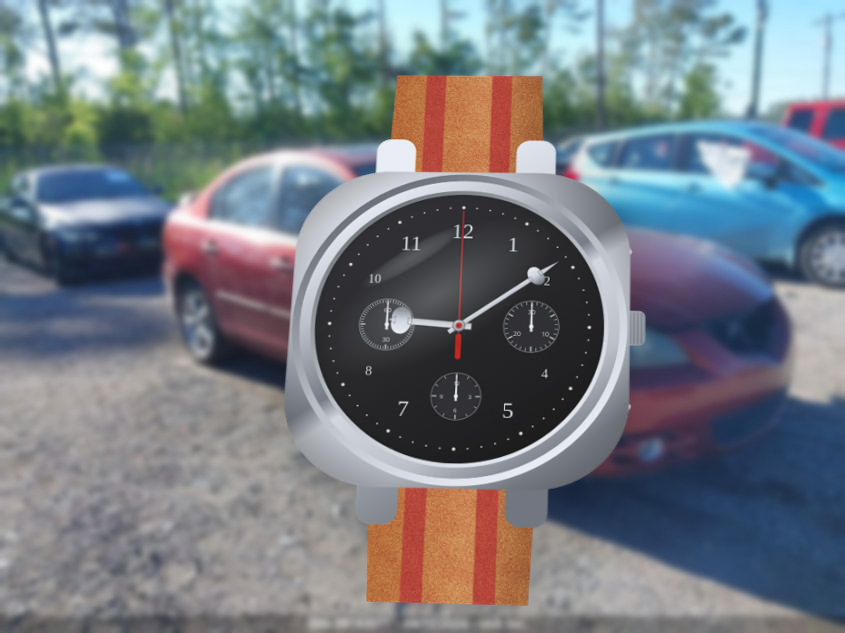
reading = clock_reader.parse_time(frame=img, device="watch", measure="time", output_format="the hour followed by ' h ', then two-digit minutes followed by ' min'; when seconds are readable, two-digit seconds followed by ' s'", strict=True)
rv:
9 h 09 min
